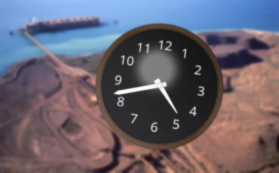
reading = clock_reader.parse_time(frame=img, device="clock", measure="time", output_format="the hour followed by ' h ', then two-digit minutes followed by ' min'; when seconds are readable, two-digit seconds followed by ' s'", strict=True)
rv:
4 h 42 min
